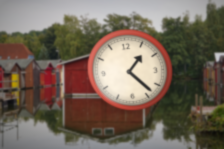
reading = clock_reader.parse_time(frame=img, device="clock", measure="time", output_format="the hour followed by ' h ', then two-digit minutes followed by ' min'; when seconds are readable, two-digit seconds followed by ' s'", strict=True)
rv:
1 h 23 min
